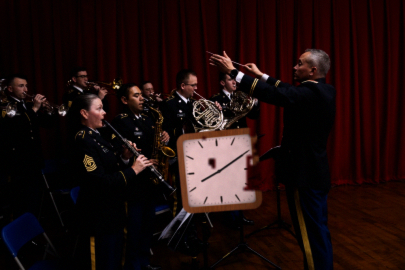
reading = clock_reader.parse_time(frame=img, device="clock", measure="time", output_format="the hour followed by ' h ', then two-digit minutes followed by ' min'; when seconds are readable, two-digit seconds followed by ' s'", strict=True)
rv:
8 h 10 min
